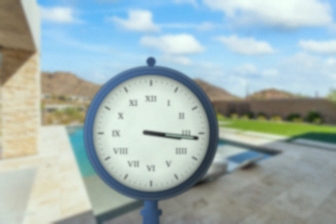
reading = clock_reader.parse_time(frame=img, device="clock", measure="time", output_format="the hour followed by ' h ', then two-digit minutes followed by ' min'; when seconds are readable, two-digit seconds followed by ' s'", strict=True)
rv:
3 h 16 min
